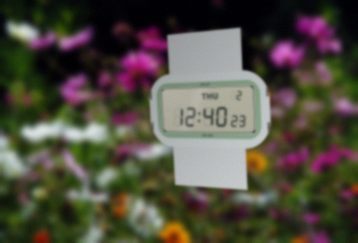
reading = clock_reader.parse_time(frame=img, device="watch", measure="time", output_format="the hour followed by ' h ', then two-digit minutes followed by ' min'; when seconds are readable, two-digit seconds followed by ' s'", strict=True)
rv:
12 h 40 min
